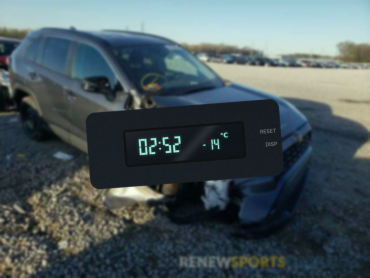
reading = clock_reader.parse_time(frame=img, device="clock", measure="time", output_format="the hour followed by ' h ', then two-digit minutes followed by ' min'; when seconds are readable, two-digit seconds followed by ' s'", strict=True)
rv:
2 h 52 min
